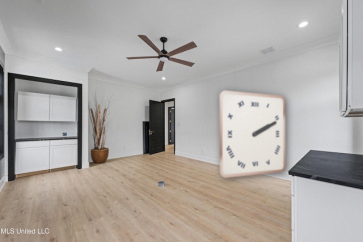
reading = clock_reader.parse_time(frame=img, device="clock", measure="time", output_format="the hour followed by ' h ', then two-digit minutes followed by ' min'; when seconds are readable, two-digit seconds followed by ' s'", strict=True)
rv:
2 h 11 min
